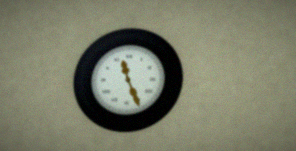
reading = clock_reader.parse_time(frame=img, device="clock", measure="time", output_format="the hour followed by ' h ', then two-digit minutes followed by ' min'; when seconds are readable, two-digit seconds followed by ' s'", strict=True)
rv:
11 h 26 min
